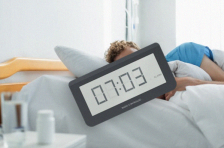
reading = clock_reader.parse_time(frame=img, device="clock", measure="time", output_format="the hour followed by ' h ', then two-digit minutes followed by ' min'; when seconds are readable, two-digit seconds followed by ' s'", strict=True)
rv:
7 h 03 min
